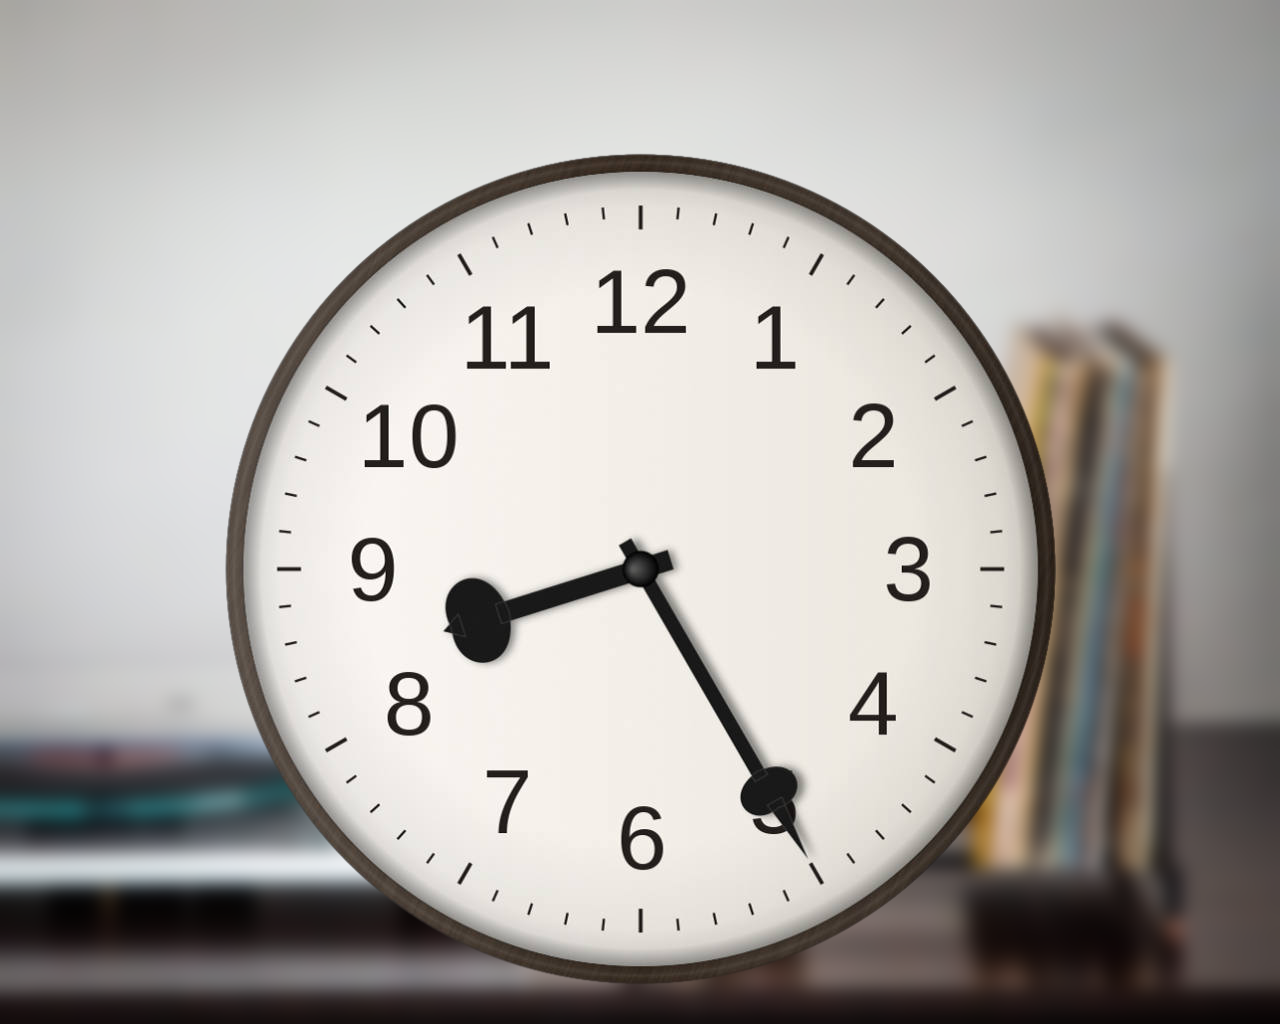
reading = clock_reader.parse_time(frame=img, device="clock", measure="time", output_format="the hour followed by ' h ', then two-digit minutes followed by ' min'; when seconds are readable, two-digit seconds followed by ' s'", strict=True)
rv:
8 h 25 min
